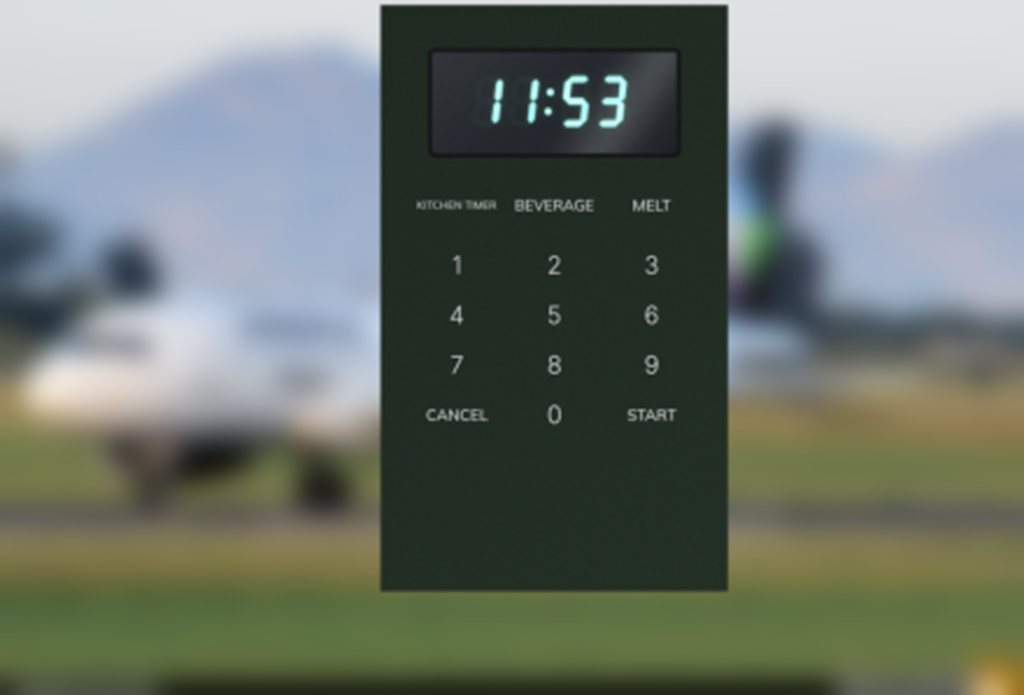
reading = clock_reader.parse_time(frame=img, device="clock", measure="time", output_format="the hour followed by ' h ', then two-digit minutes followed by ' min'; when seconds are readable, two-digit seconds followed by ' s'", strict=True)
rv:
11 h 53 min
